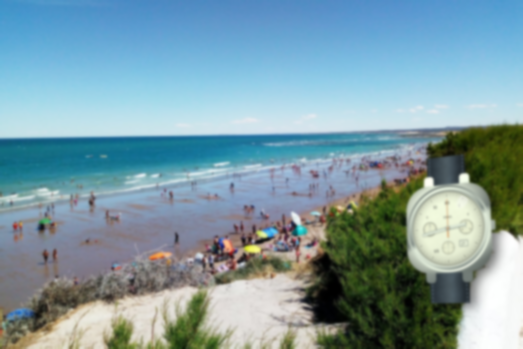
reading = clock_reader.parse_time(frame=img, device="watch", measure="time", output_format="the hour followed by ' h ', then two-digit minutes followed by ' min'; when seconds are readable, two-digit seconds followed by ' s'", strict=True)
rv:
2 h 43 min
